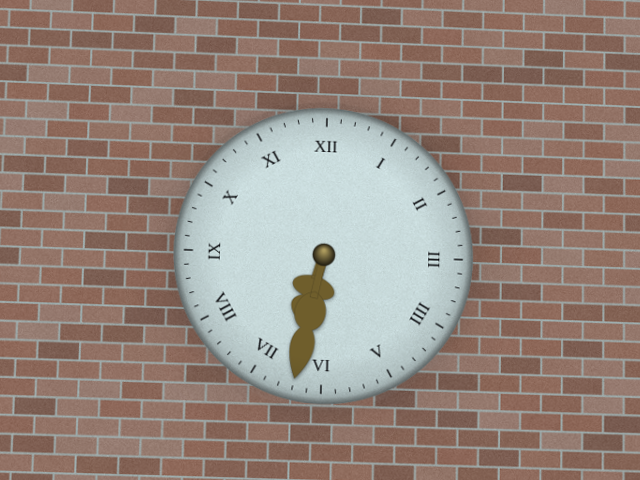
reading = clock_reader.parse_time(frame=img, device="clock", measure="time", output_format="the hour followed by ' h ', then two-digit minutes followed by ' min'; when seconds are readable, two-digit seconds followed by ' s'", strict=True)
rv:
6 h 32 min
